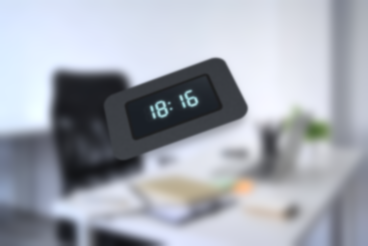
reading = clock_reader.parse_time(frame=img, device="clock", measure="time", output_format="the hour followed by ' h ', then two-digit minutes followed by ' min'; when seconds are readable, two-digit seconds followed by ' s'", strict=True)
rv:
18 h 16 min
